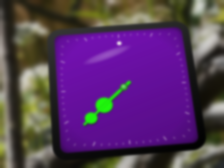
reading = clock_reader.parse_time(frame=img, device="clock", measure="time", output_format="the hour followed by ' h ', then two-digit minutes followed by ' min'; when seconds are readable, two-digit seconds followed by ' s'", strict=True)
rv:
7 h 38 min
